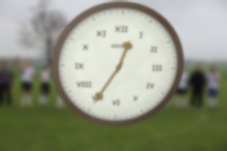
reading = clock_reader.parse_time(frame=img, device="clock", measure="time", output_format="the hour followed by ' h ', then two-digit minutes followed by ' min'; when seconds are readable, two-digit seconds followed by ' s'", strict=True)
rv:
12 h 35 min
